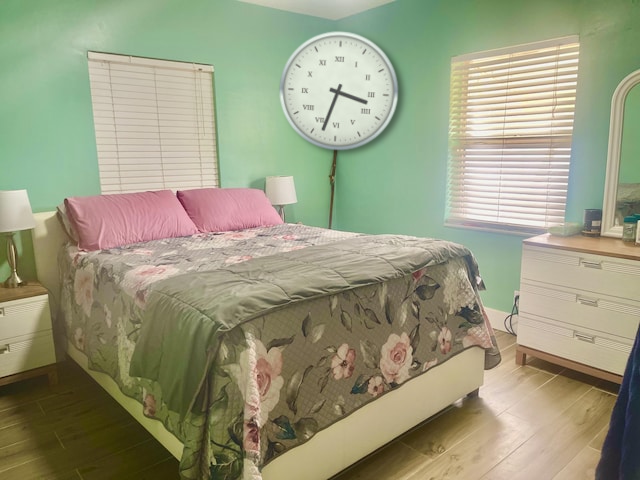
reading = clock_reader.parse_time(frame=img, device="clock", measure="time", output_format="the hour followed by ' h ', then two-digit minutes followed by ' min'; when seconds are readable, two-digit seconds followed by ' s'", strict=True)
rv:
3 h 33 min
